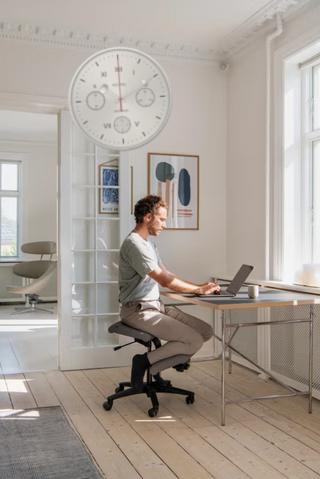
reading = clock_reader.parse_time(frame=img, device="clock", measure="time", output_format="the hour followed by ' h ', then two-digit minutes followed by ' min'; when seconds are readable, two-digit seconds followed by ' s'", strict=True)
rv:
10 h 10 min
